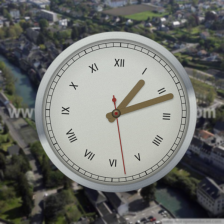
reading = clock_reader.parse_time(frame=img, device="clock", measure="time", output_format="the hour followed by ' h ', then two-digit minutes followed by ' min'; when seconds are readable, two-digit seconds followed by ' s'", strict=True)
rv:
1 h 11 min 28 s
